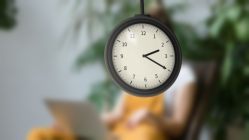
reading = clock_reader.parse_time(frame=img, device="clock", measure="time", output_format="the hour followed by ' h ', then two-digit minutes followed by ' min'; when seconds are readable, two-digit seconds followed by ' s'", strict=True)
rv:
2 h 20 min
